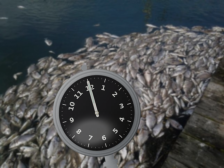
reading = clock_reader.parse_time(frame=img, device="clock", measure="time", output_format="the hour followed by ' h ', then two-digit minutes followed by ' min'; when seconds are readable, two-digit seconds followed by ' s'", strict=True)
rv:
12 h 00 min
